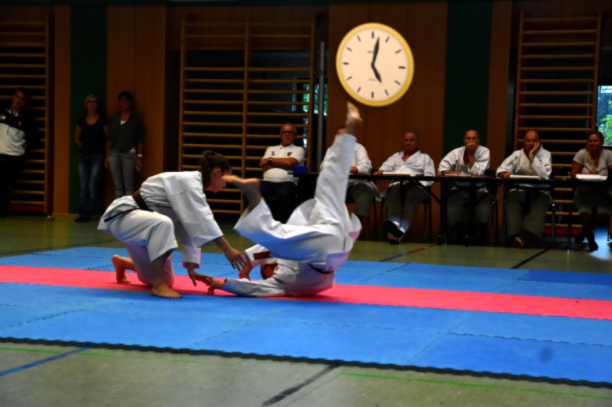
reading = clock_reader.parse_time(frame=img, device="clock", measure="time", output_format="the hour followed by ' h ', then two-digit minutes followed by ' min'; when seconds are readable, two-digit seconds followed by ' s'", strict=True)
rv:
5 h 02 min
